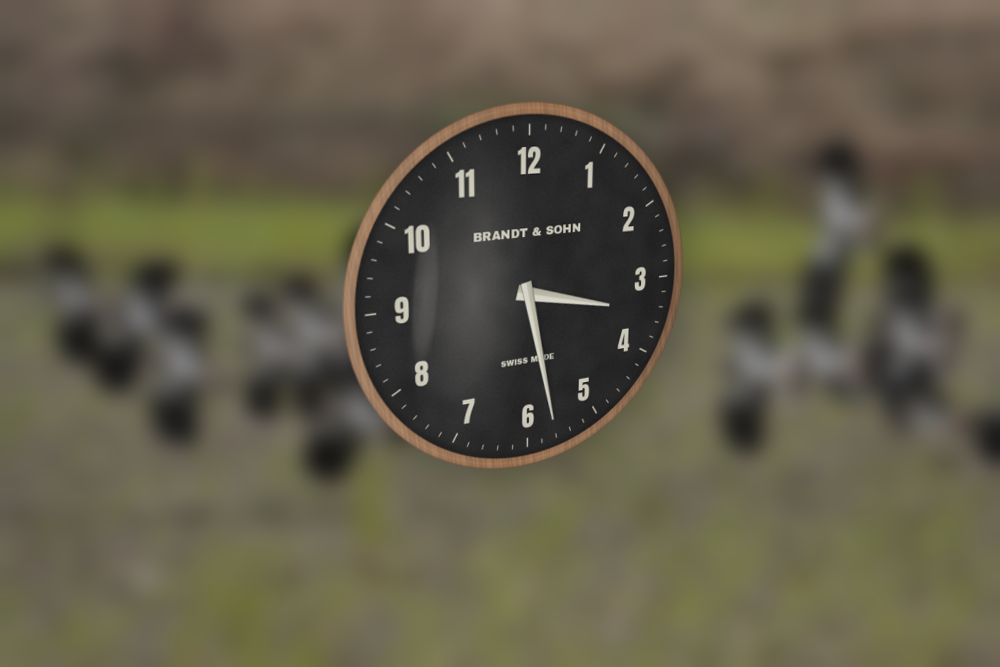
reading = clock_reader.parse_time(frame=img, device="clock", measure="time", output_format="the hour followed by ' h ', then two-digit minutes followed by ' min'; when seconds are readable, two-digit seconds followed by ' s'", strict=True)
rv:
3 h 28 min
